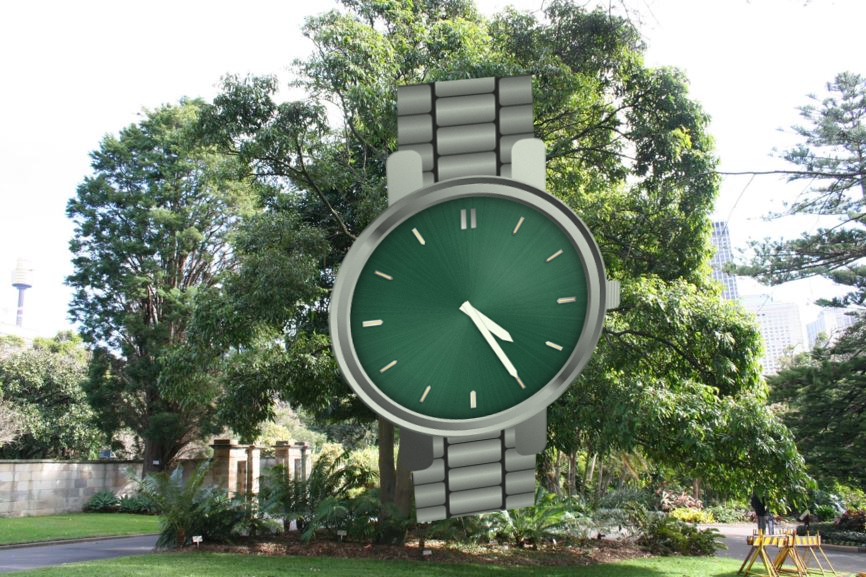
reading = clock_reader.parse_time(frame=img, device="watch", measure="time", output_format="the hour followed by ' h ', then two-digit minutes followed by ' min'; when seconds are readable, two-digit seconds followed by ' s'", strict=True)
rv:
4 h 25 min
